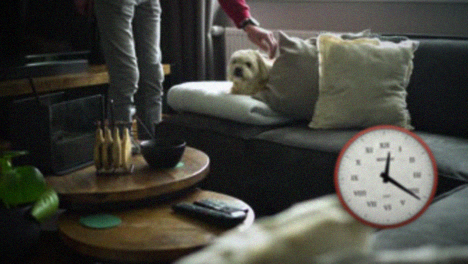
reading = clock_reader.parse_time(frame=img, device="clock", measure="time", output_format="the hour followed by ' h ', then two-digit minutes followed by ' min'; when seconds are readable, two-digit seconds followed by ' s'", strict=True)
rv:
12 h 21 min
